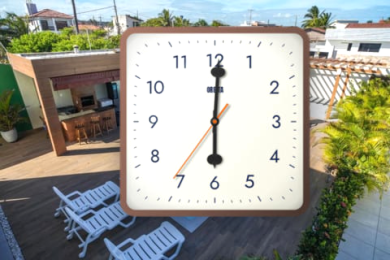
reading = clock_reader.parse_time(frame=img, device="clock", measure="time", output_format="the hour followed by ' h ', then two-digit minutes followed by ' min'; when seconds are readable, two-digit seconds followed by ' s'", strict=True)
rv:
6 h 00 min 36 s
